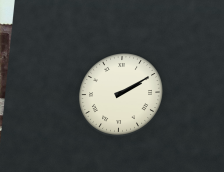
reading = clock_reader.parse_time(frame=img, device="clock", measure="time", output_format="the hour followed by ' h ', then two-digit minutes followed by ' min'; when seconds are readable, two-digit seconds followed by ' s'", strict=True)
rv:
2 h 10 min
